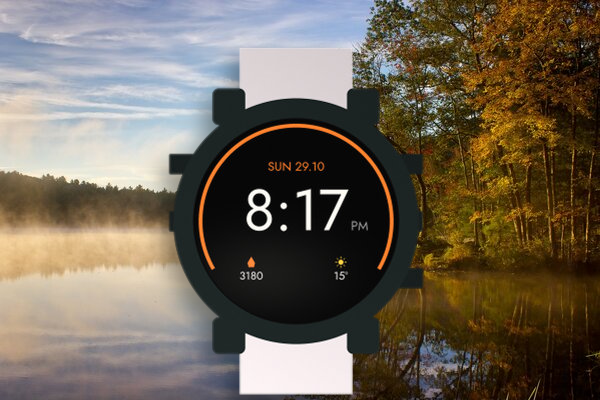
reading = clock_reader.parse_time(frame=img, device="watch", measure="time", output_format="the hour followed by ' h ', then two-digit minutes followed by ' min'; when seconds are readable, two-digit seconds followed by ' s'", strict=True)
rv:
8 h 17 min
